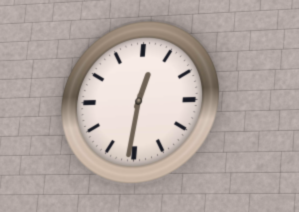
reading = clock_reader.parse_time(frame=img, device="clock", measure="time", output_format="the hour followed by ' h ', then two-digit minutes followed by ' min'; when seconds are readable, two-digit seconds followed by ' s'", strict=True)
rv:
12 h 31 min
